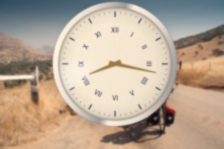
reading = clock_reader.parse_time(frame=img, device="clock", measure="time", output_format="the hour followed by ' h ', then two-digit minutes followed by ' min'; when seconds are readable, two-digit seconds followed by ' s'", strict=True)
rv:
8 h 17 min
